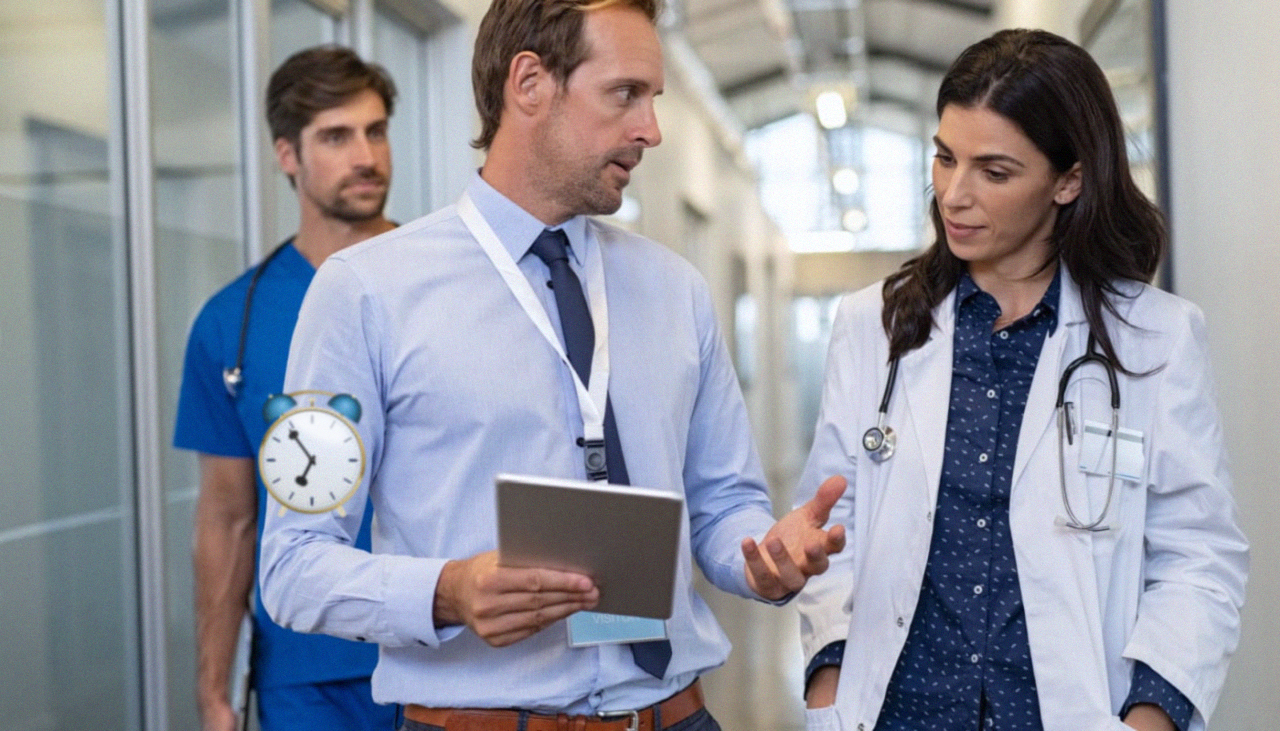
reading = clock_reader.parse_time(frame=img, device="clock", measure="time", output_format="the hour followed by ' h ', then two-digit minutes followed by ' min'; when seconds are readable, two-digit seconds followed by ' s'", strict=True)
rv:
6 h 54 min
